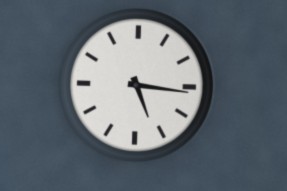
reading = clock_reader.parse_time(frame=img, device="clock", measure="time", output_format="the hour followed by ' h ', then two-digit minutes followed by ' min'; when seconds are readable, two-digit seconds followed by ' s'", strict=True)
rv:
5 h 16 min
